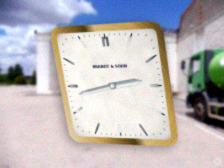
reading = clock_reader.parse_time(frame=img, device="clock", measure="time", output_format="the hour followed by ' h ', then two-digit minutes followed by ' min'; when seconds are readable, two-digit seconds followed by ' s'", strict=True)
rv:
2 h 43 min
